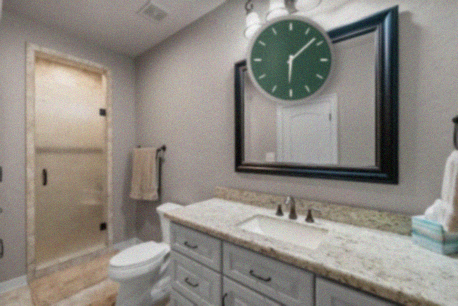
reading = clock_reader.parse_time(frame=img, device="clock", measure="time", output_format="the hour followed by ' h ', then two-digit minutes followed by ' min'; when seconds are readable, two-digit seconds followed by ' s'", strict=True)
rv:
6 h 08 min
